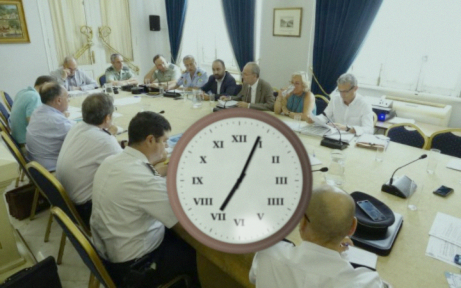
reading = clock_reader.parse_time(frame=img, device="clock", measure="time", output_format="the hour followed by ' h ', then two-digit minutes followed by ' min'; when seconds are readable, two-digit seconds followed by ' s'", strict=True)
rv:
7 h 04 min
